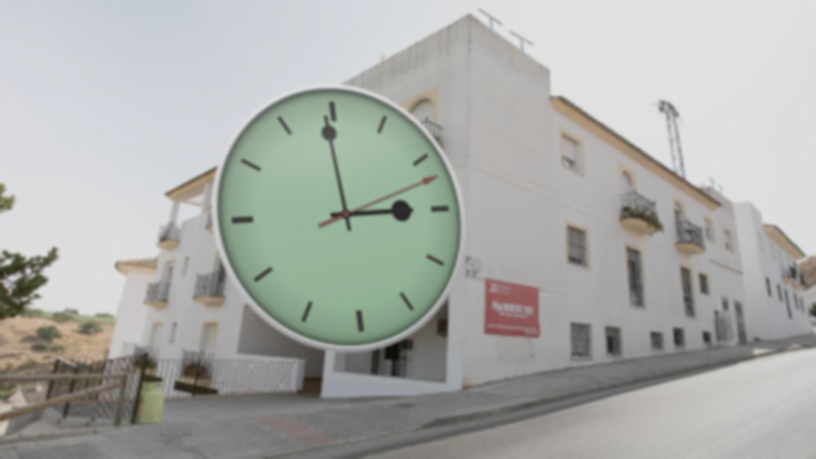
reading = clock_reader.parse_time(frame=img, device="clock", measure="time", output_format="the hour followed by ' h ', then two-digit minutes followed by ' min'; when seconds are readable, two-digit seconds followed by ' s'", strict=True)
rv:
2 h 59 min 12 s
